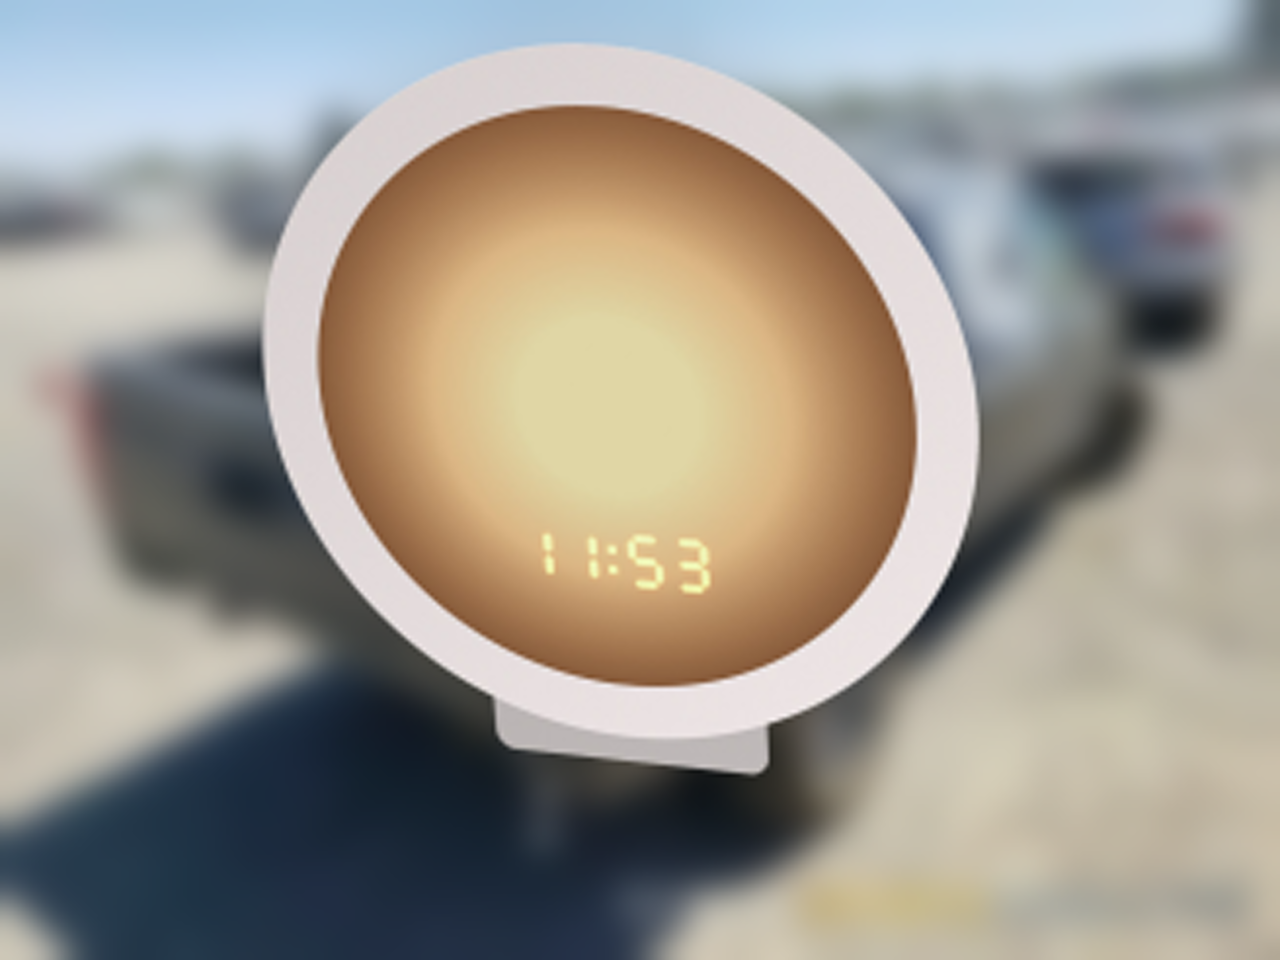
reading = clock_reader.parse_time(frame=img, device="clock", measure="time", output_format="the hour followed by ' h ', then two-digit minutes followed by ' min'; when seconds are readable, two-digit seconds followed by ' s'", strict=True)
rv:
11 h 53 min
